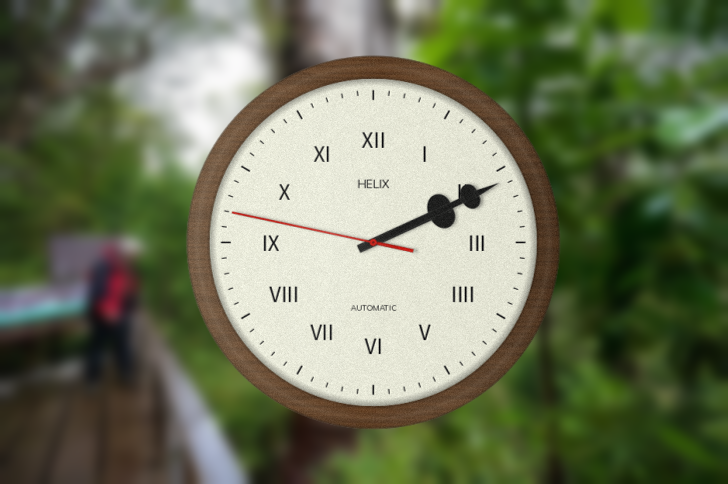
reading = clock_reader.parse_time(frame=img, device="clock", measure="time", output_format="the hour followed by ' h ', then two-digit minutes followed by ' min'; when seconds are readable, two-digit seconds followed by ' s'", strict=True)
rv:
2 h 10 min 47 s
